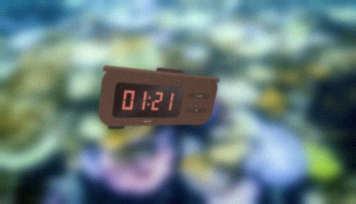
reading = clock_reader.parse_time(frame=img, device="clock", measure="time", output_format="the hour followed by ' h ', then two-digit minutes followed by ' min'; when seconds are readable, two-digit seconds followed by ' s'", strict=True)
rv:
1 h 21 min
